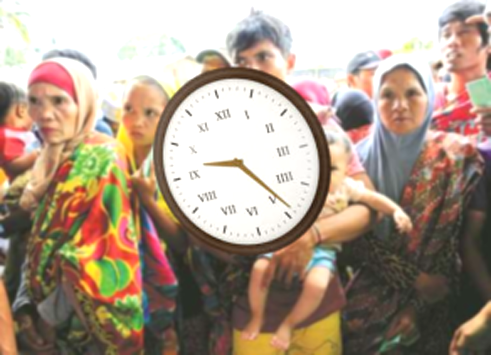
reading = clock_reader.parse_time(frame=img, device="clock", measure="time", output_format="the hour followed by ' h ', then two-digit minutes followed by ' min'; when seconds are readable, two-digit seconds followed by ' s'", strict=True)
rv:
9 h 24 min
